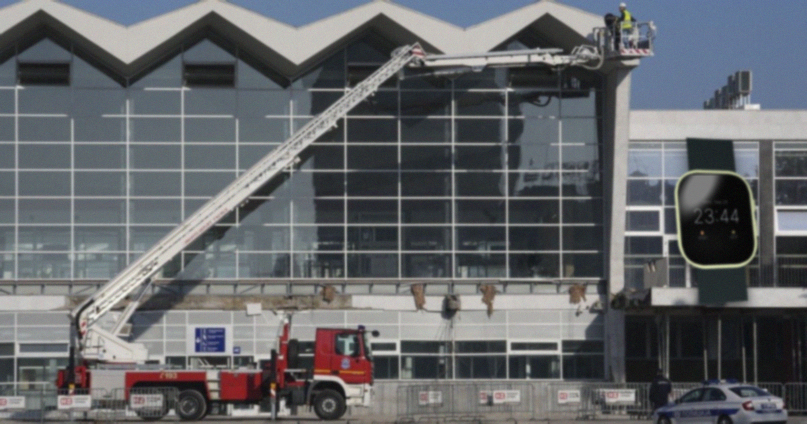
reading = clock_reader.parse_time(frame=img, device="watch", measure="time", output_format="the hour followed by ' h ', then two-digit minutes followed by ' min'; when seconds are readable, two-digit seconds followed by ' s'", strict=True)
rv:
23 h 44 min
